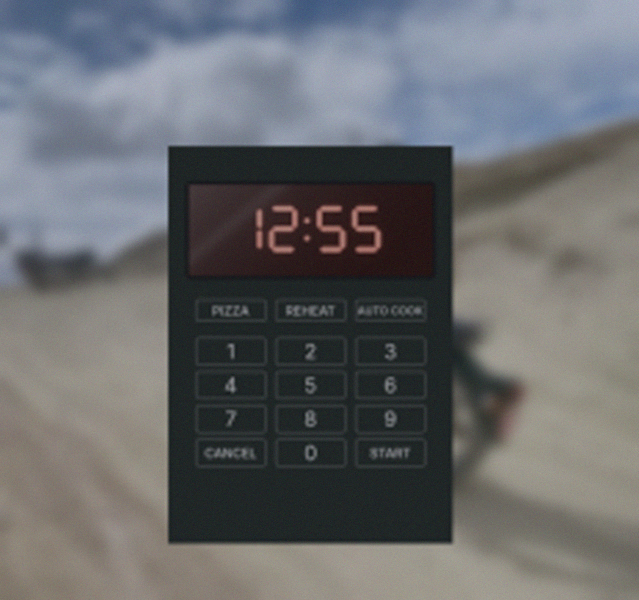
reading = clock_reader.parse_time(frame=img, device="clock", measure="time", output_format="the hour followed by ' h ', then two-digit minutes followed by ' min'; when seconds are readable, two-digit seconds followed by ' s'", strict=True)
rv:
12 h 55 min
